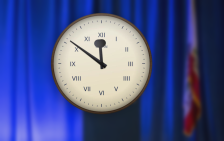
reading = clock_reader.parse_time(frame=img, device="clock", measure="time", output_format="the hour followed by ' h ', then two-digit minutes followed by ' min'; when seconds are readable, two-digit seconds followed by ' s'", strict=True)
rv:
11 h 51 min
